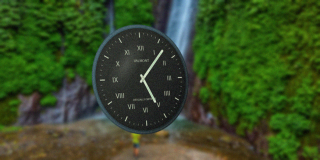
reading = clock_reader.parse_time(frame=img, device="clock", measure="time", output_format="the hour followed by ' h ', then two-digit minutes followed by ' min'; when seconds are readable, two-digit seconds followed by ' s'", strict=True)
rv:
5 h 07 min
